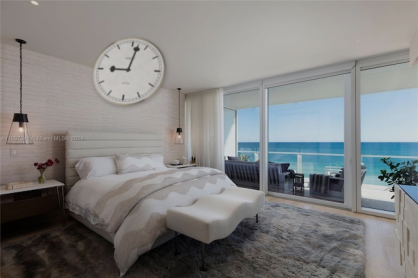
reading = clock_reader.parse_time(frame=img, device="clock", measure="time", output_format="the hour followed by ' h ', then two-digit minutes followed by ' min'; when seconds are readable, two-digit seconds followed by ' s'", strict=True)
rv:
9 h 02 min
